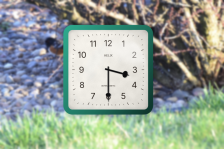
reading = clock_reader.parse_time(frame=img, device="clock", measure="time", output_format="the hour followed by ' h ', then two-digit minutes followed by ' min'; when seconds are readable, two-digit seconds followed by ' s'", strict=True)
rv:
3 h 30 min
